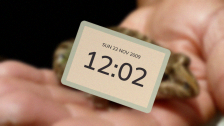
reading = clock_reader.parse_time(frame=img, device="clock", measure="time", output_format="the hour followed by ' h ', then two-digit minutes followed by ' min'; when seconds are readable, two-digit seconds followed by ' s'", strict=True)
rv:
12 h 02 min
